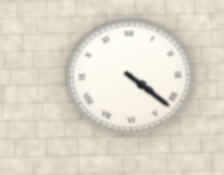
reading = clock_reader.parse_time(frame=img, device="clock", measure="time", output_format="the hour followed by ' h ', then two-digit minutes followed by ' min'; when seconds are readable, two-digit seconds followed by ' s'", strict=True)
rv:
4 h 22 min
